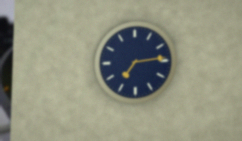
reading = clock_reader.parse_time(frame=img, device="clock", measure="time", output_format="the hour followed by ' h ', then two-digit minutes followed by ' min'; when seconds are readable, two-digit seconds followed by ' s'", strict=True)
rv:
7 h 14 min
